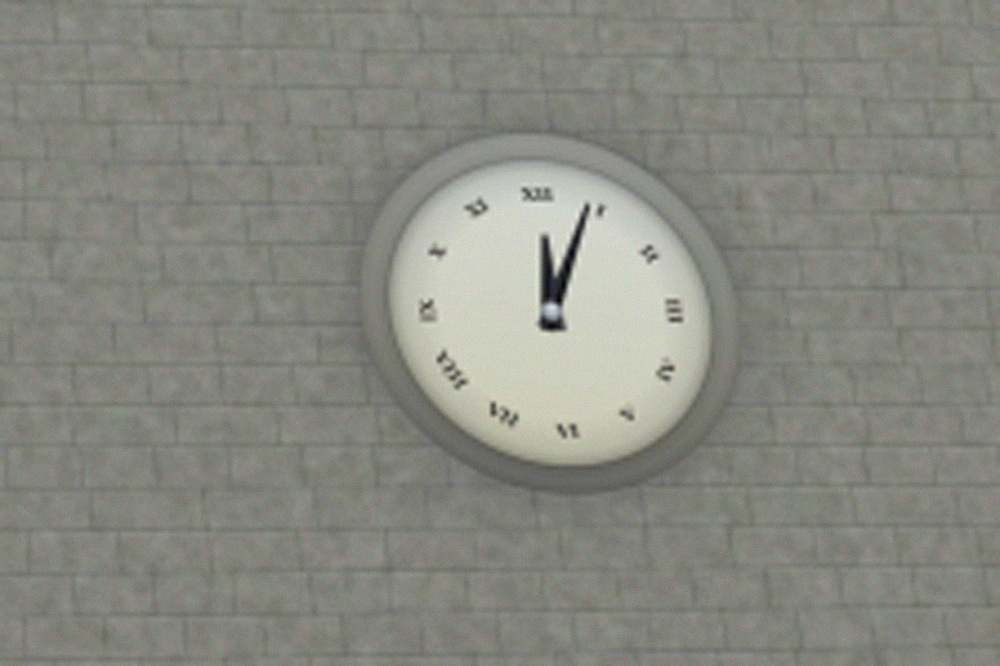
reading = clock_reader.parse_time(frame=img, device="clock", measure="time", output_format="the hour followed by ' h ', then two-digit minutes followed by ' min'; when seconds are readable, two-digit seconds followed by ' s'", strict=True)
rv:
12 h 04 min
